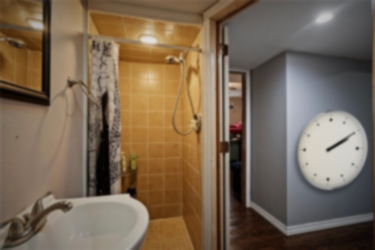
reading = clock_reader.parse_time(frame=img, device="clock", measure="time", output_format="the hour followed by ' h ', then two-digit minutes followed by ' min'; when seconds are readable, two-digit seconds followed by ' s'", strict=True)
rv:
2 h 10 min
